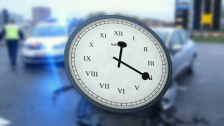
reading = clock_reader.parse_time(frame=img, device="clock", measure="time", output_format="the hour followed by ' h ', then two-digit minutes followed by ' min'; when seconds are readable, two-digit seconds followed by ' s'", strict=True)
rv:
12 h 20 min
